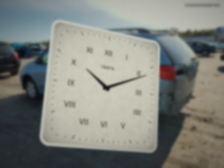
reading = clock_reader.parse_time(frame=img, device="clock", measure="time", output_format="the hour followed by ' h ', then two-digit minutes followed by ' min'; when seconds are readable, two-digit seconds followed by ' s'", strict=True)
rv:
10 h 11 min
